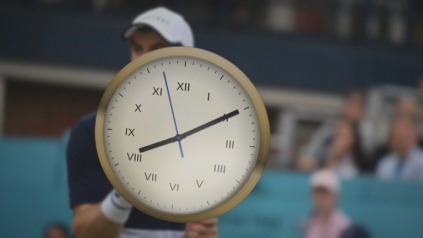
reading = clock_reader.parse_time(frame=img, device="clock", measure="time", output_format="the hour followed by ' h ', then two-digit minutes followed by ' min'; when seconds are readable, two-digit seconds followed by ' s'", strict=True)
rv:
8 h 09 min 57 s
